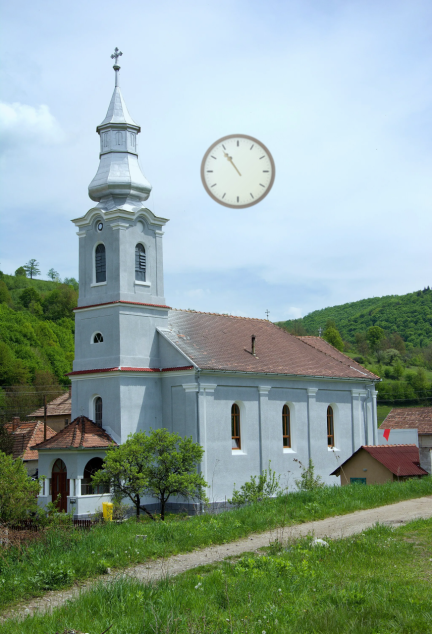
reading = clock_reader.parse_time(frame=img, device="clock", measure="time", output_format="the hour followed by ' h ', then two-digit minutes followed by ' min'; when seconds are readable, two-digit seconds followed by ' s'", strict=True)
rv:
10 h 54 min
